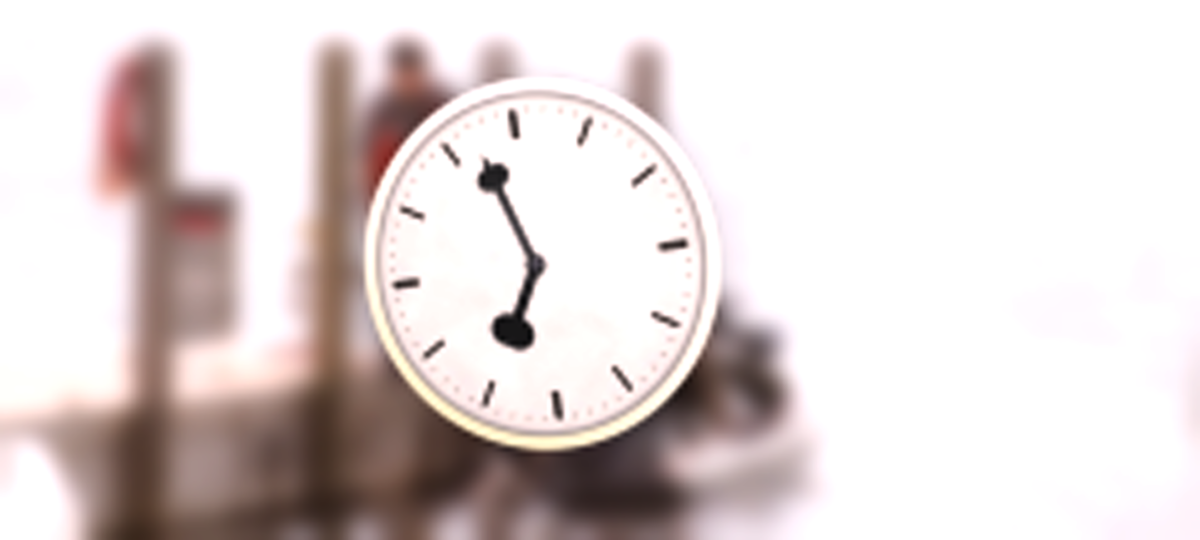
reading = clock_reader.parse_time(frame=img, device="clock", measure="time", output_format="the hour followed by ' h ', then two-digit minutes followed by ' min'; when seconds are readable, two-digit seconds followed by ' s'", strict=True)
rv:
6 h 57 min
